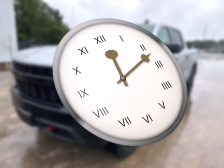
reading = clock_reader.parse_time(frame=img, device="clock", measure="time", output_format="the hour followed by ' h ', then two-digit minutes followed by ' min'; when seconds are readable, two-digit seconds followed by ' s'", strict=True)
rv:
12 h 12 min
